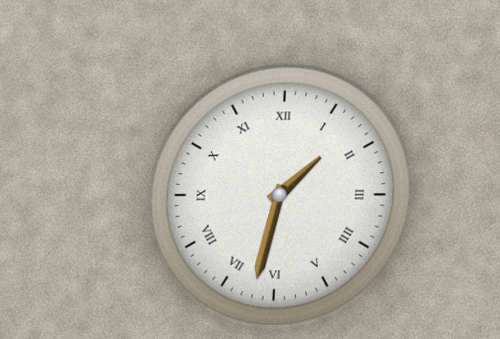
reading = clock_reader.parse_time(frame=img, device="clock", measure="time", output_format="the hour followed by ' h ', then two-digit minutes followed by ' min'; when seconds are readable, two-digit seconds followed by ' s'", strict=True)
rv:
1 h 32 min
